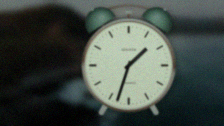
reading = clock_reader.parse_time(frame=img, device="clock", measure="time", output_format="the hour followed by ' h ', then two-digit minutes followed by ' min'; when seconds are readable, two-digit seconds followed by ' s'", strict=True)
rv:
1 h 33 min
